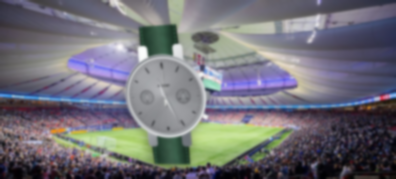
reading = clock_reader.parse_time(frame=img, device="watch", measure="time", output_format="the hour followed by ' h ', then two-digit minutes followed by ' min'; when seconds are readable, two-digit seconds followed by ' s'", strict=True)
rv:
11 h 26 min
